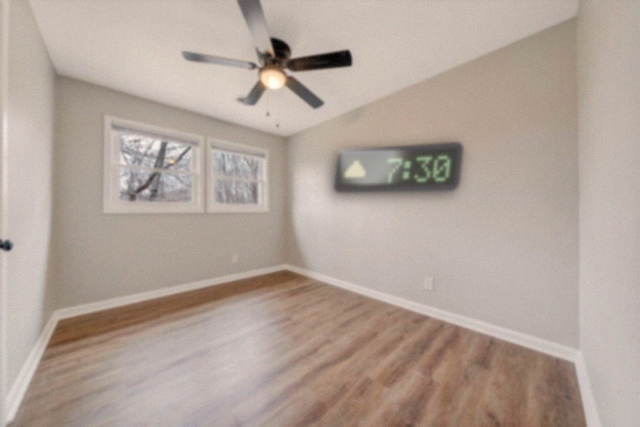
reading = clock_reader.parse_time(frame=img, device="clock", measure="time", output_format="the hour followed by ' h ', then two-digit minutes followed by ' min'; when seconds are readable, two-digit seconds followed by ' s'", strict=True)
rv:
7 h 30 min
